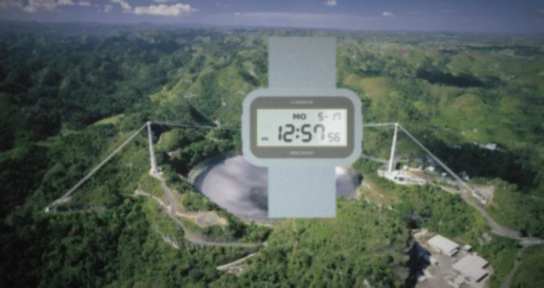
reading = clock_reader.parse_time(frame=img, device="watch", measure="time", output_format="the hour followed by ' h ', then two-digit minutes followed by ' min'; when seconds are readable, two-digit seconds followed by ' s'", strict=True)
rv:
12 h 57 min
